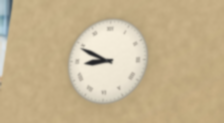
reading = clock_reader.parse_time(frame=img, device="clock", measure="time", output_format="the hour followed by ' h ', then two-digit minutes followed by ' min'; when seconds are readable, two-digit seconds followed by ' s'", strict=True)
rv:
8 h 49 min
